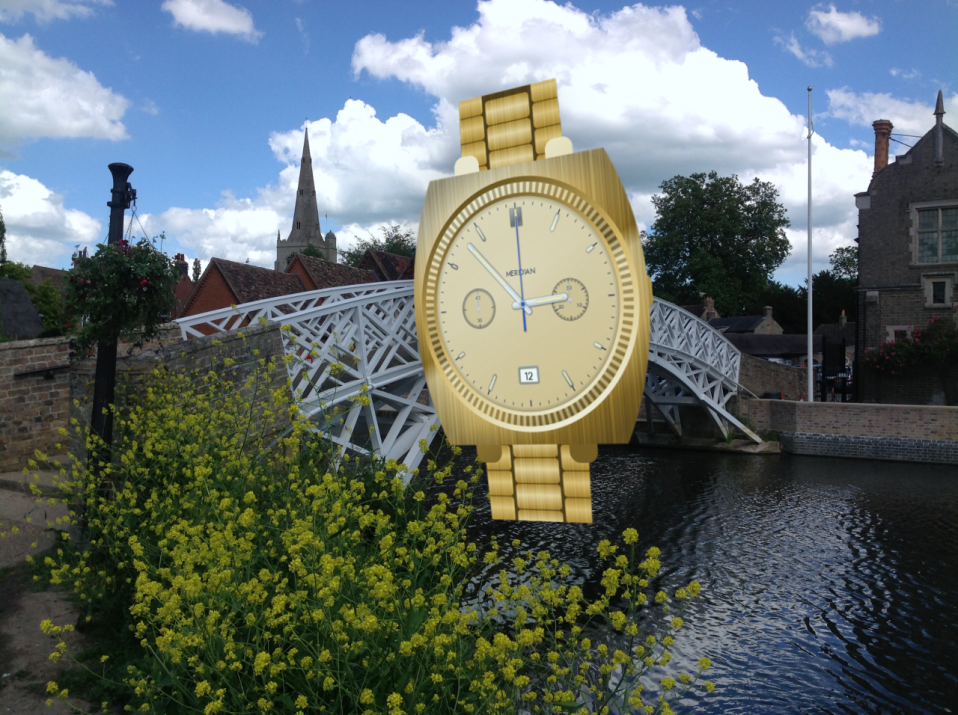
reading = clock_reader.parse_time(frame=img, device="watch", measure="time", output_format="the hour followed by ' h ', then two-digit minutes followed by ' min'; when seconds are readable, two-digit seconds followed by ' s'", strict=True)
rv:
2 h 53 min
